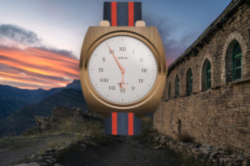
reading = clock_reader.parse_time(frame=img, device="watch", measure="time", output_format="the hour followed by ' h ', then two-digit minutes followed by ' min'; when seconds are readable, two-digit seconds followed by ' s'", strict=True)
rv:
5 h 55 min
